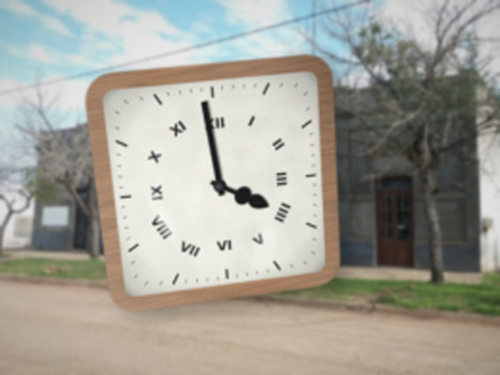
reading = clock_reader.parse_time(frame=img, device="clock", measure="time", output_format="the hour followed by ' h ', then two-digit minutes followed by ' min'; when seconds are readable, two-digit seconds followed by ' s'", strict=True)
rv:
3 h 59 min
